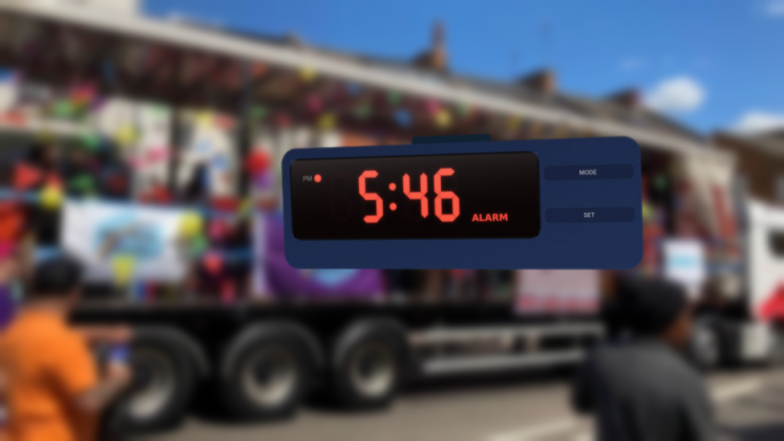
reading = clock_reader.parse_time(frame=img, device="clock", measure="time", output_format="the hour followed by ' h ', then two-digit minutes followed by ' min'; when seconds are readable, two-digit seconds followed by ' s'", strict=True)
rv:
5 h 46 min
